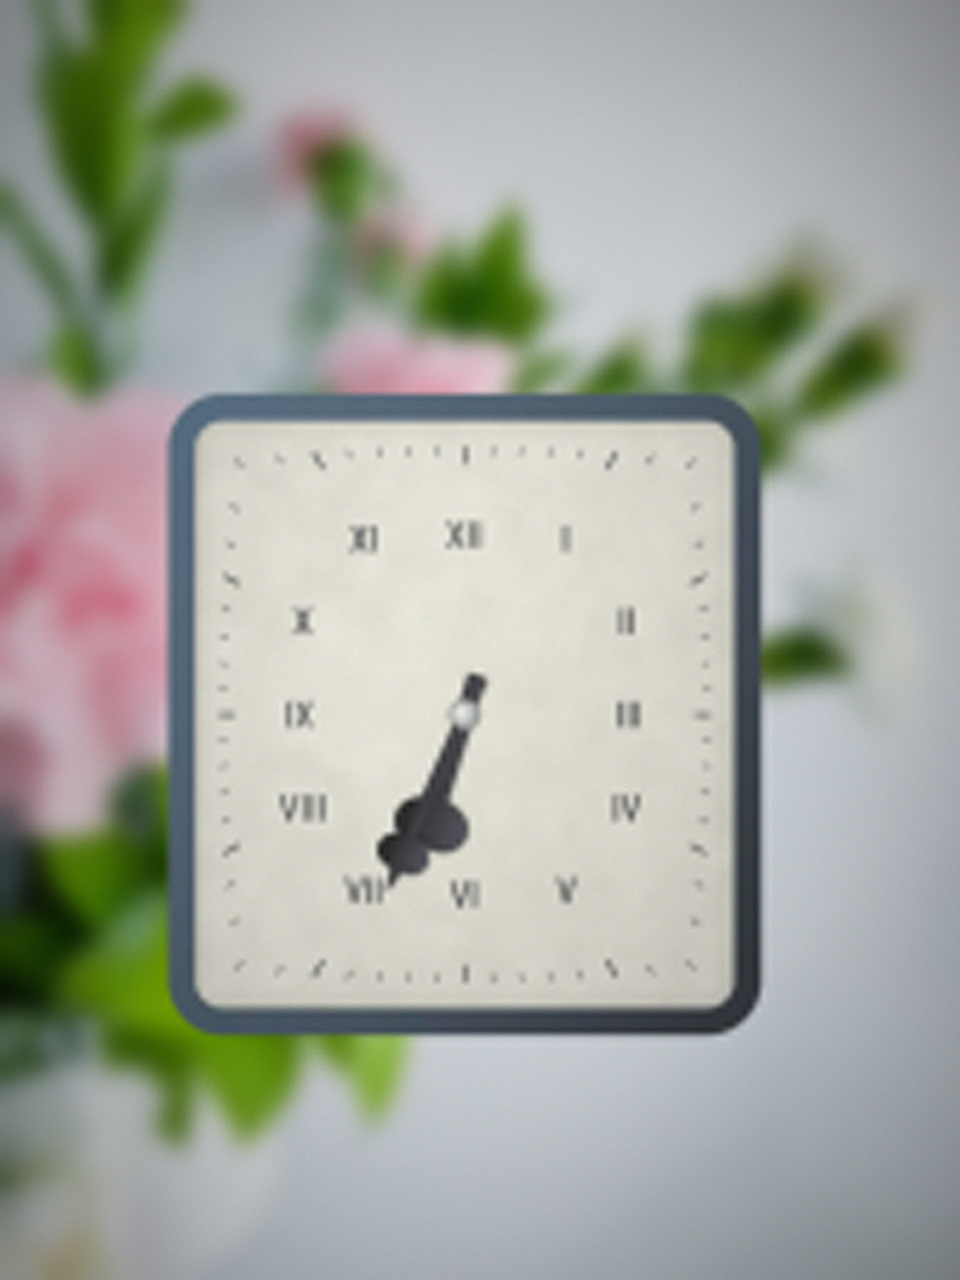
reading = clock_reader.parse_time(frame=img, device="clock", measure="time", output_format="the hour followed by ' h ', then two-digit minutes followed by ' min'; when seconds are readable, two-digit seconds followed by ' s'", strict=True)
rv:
6 h 34 min
